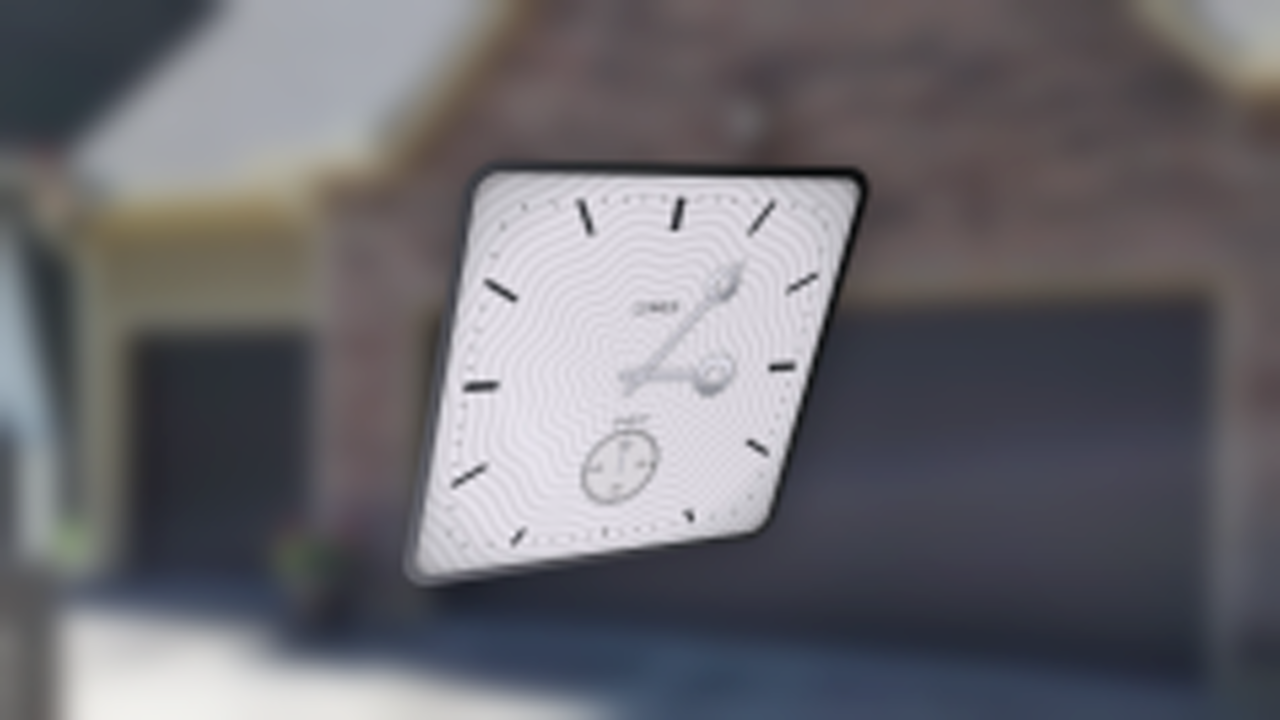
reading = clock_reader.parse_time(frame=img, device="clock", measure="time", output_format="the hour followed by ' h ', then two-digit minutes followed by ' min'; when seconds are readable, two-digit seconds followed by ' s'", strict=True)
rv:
3 h 06 min
